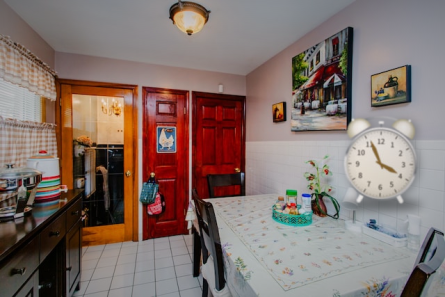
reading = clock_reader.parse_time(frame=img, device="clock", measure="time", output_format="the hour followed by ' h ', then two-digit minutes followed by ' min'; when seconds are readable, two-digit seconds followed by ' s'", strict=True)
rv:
3 h 56 min
